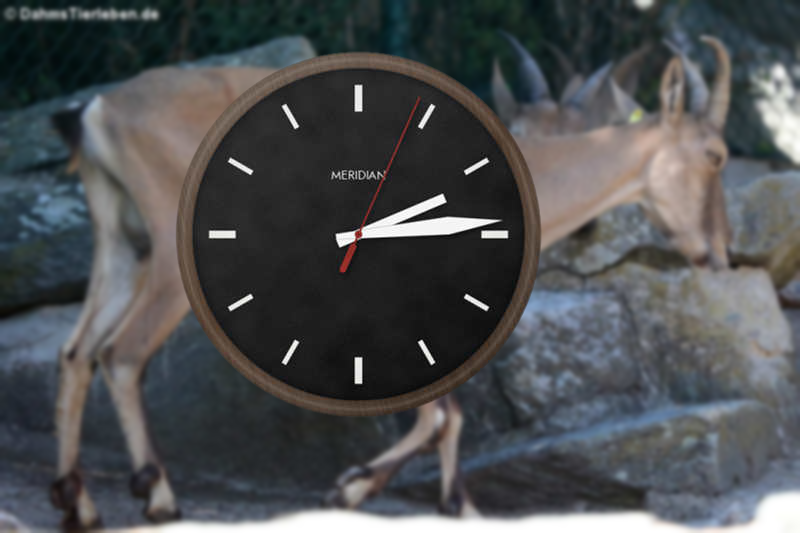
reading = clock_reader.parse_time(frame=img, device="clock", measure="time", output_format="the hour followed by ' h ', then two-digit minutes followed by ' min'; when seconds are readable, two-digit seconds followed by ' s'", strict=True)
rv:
2 h 14 min 04 s
